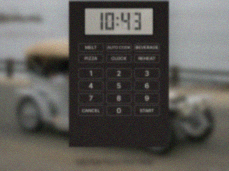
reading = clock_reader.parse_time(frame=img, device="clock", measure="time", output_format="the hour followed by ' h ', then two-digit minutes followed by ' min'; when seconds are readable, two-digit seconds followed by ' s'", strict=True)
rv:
10 h 43 min
